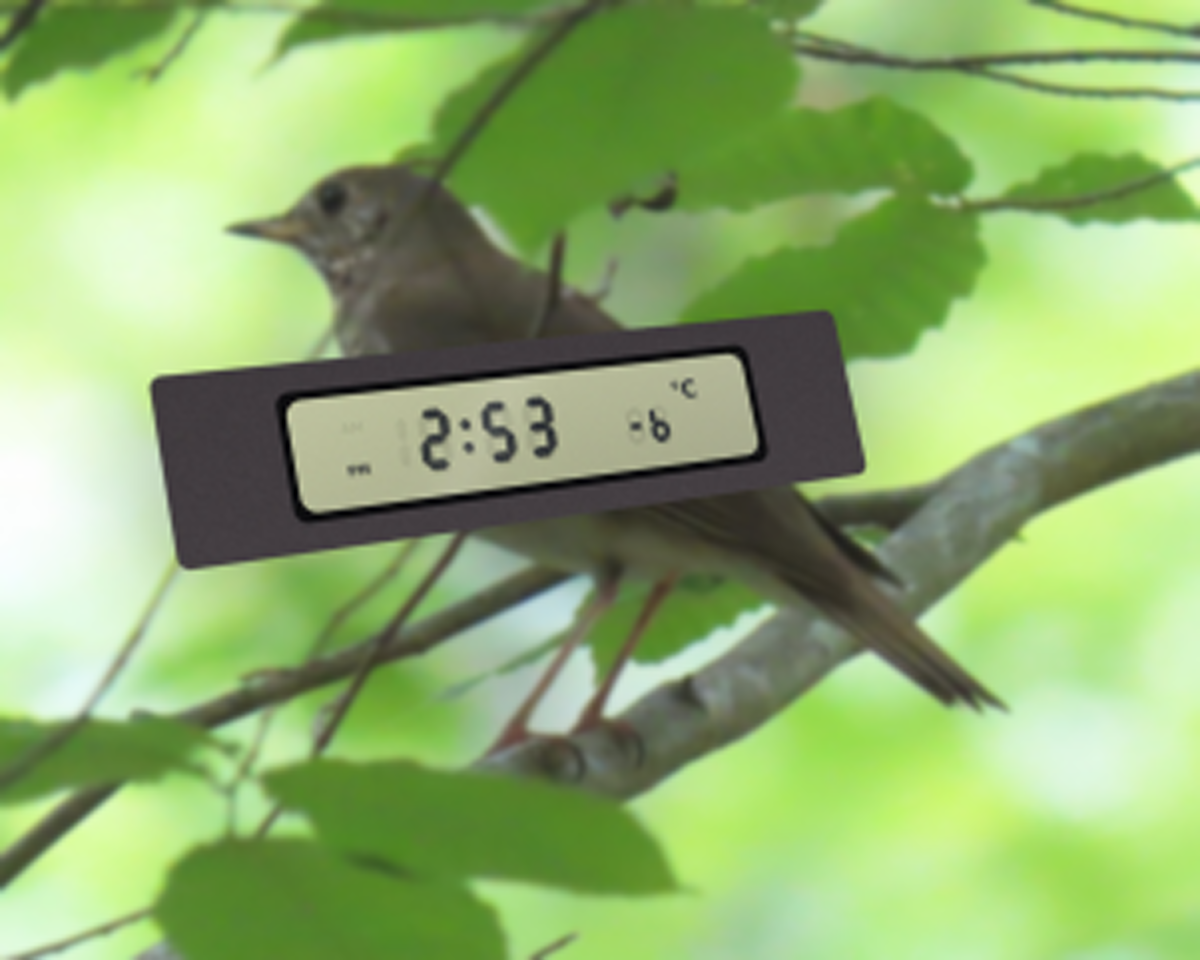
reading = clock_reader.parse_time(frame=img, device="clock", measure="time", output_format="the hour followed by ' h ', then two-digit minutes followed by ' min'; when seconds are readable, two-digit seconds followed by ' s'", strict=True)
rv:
2 h 53 min
